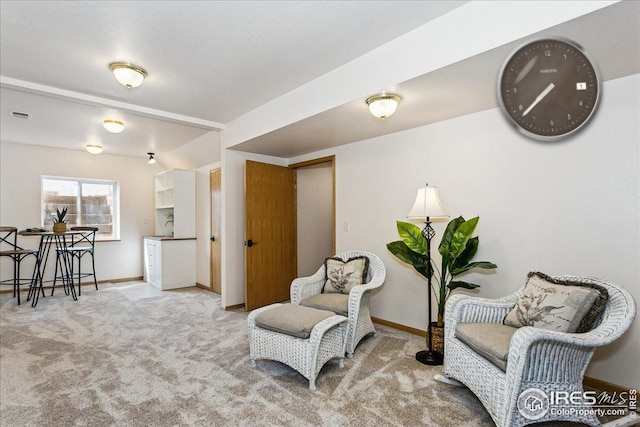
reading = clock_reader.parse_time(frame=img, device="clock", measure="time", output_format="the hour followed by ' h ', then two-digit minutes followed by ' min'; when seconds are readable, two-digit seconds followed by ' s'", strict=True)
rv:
7 h 38 min
